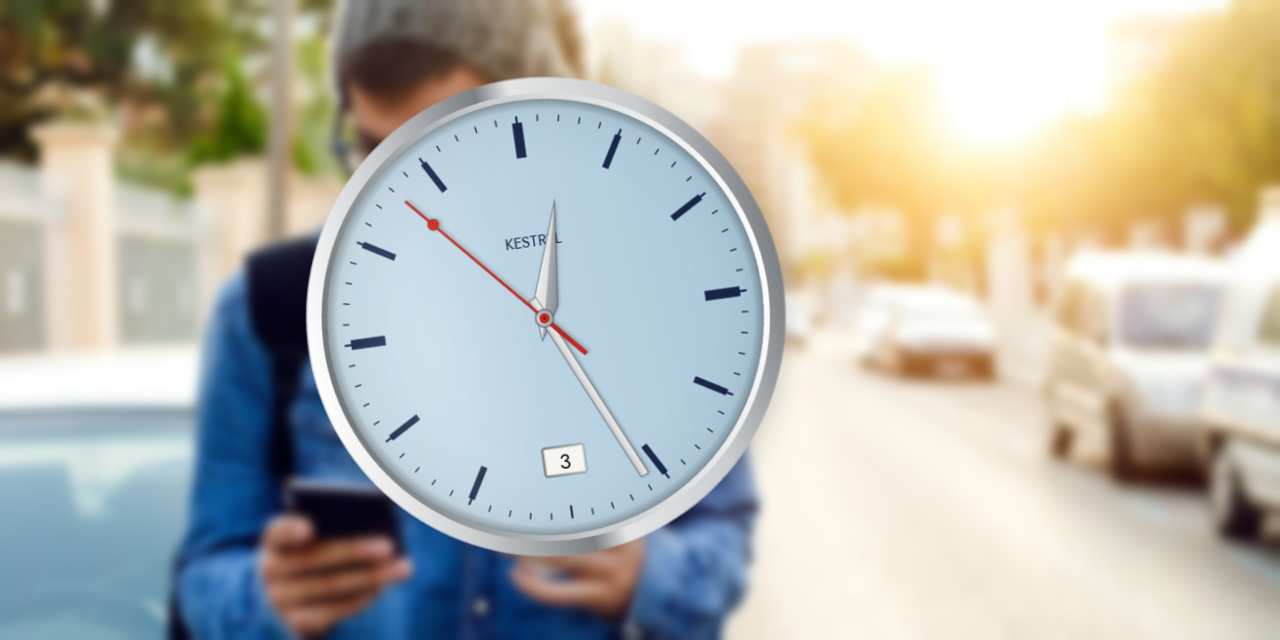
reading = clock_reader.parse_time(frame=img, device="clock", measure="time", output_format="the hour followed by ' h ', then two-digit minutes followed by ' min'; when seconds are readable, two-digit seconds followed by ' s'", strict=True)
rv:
12 h 25 min 53 s
